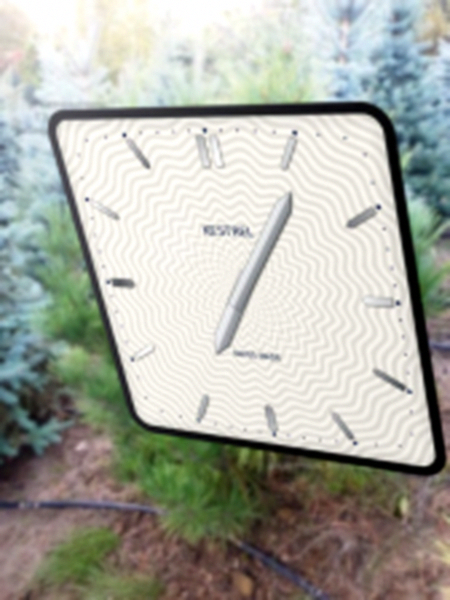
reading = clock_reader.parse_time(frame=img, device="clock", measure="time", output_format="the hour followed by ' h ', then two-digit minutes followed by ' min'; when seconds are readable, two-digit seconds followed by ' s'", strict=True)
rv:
7 h 06 min
